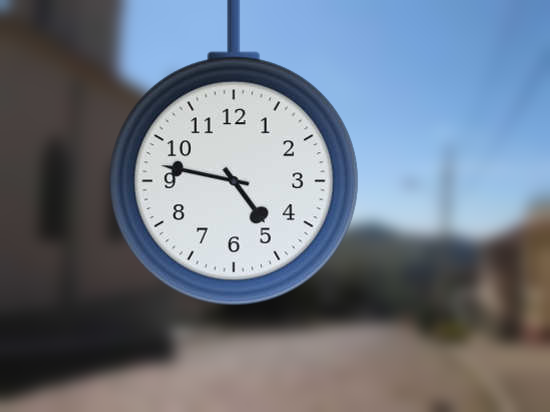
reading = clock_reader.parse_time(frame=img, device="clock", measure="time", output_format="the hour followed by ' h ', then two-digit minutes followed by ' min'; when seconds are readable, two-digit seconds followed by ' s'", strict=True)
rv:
4 h 47 min
